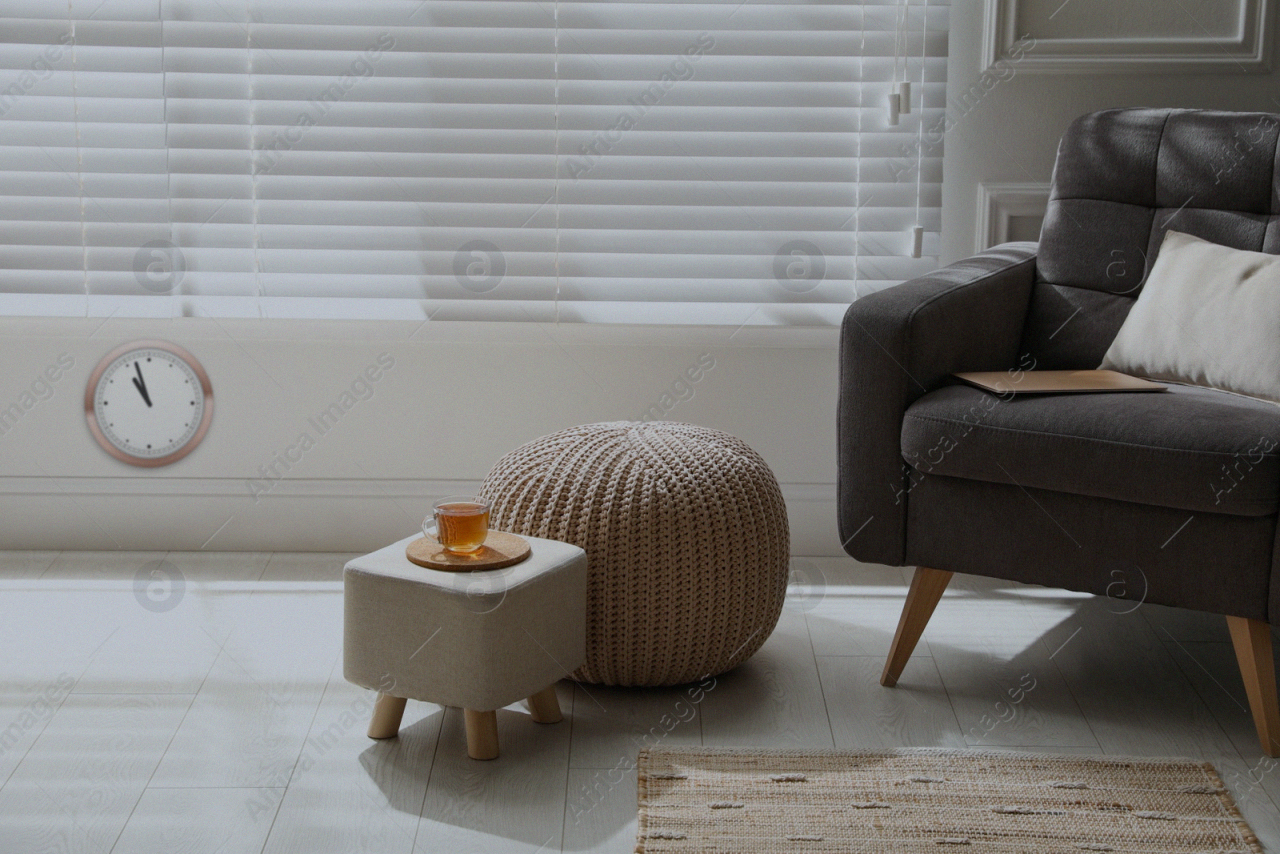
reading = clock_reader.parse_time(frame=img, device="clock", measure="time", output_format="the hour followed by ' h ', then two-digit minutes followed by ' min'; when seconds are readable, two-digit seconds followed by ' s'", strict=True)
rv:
10 h 57 min
